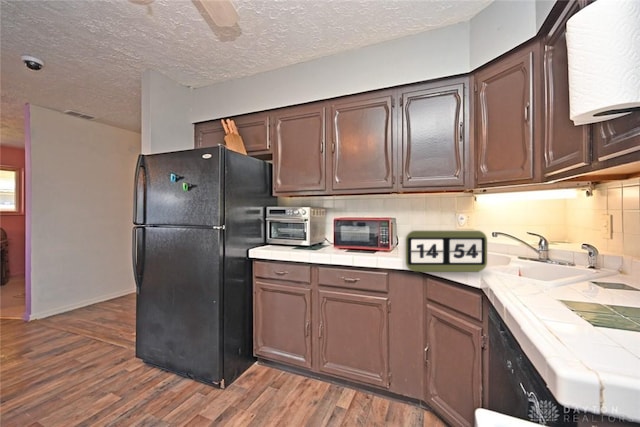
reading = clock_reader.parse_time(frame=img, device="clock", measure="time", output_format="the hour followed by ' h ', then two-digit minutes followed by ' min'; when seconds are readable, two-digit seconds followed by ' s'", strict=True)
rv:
14 h 54 min
